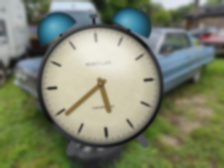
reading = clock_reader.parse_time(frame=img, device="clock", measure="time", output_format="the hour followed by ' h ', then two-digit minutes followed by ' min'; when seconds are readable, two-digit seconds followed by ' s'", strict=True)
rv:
5 h 39 min
